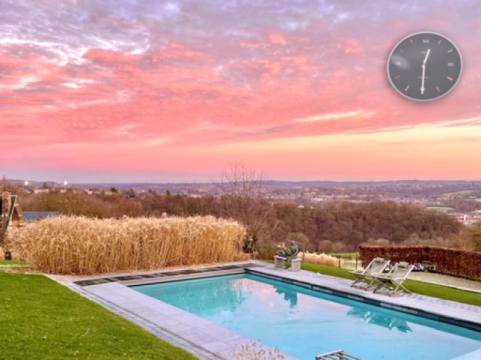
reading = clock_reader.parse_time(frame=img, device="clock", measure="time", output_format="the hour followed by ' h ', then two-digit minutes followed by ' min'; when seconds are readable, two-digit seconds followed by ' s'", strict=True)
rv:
12 h 30 min
